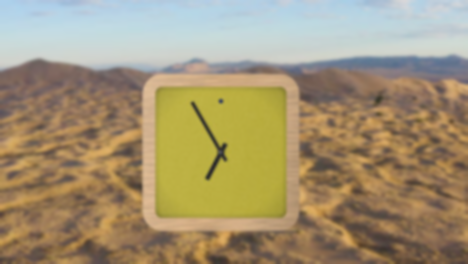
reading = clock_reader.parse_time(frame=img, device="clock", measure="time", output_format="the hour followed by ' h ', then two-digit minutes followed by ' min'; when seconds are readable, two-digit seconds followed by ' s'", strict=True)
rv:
6 h 55 min
